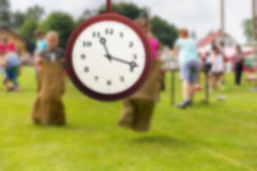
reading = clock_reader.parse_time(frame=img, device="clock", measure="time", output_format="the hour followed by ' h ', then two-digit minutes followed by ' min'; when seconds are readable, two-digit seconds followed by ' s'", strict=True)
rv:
11 h 18 min
